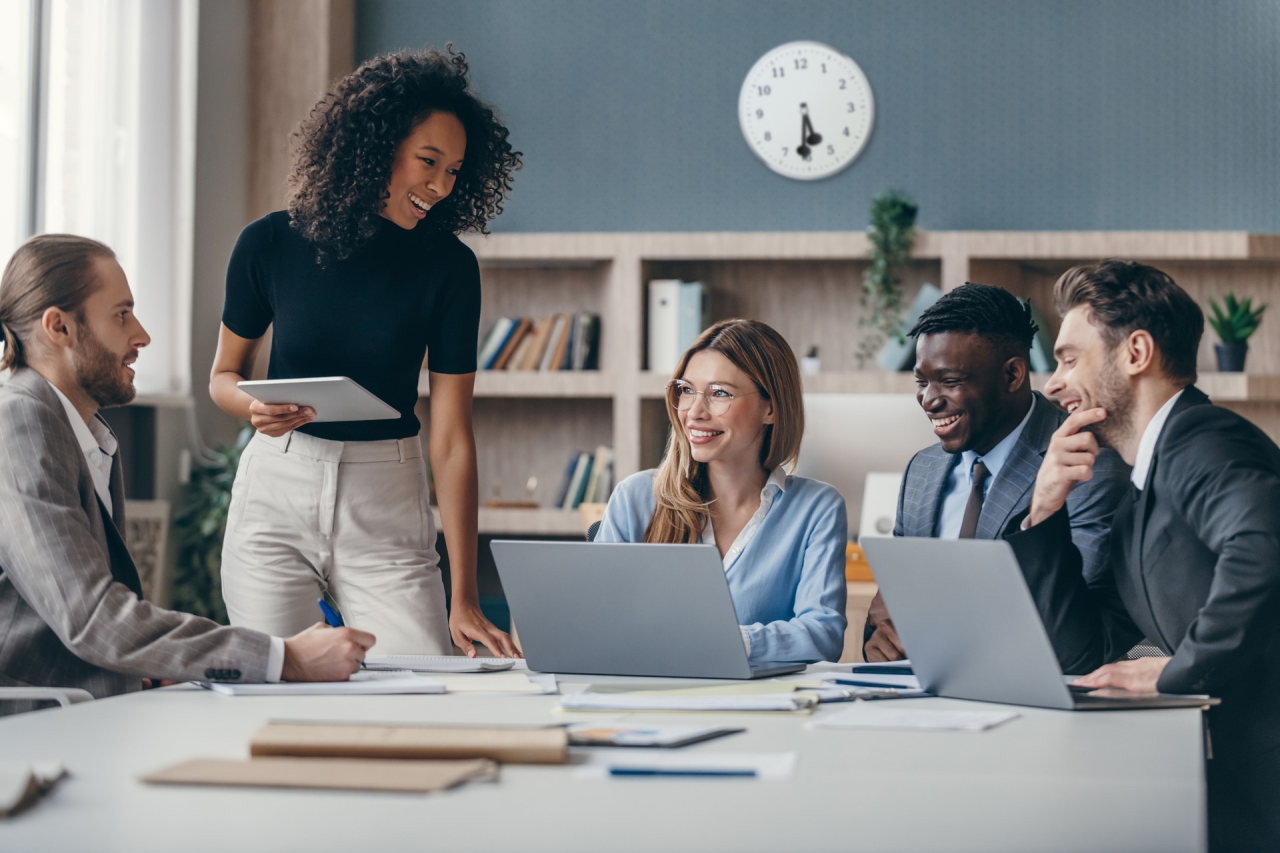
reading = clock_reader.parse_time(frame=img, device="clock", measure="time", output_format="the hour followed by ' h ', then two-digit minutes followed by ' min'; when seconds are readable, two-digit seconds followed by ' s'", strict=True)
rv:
5 h 31 min
